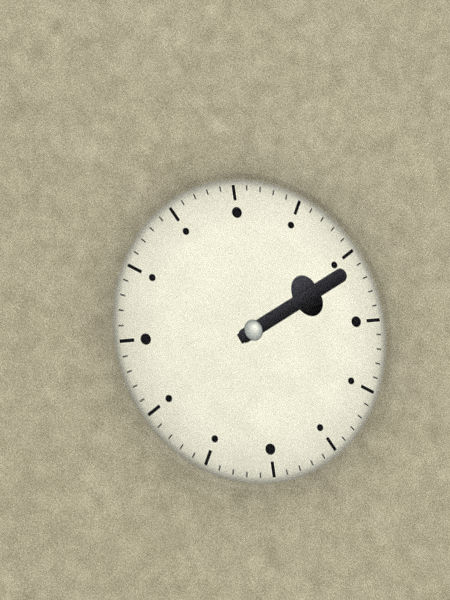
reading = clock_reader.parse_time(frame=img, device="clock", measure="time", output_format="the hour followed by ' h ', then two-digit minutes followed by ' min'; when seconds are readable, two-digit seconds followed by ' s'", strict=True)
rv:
2 h 11 min
